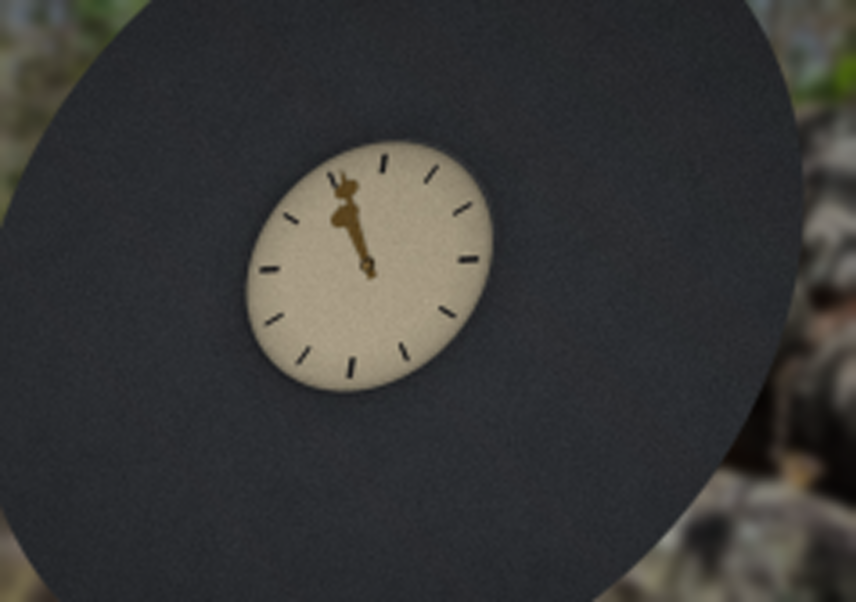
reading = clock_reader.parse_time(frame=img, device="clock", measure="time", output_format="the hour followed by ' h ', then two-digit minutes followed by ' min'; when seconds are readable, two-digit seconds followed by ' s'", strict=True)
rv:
10 h 56 min
